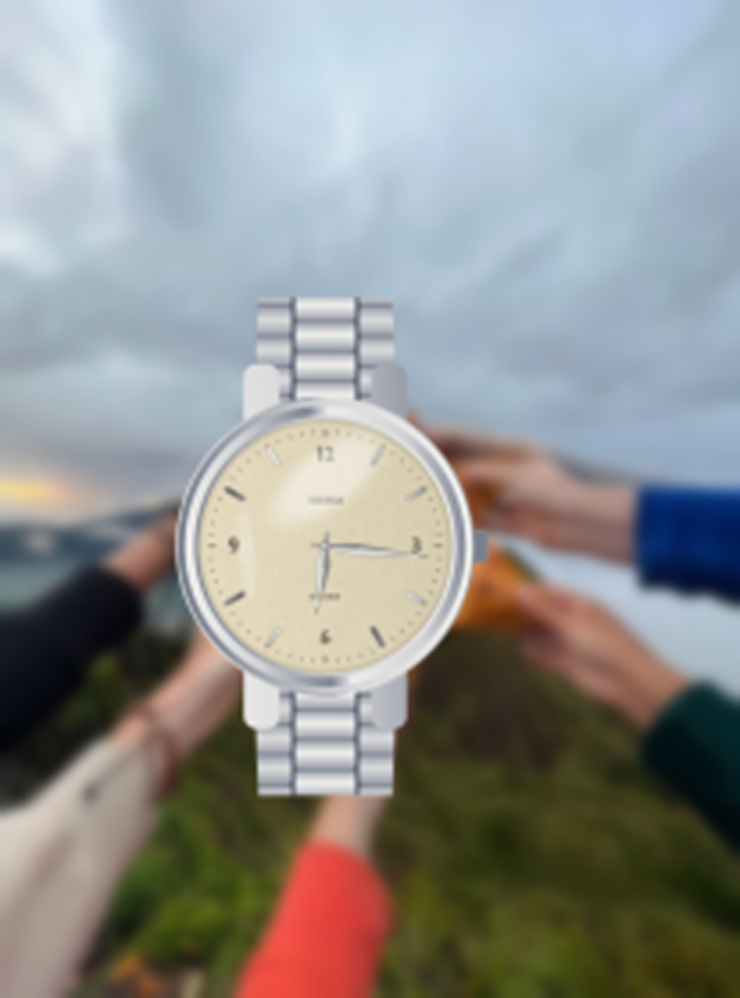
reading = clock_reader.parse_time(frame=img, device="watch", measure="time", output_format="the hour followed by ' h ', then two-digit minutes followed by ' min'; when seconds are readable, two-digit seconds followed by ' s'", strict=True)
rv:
6 h 16 min
